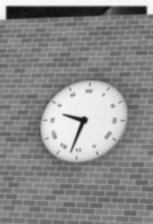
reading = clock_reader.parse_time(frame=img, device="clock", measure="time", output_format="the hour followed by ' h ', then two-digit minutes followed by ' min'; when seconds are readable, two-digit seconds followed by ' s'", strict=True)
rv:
9 h 32 min
